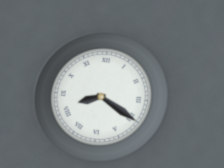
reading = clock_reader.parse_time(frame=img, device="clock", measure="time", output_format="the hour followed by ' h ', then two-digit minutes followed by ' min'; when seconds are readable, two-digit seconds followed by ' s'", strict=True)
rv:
8 h 20 min
